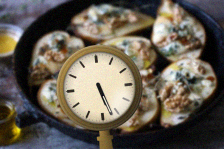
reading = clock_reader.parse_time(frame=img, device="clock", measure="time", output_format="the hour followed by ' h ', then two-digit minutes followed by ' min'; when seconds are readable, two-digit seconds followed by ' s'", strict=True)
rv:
5 h 27 min
